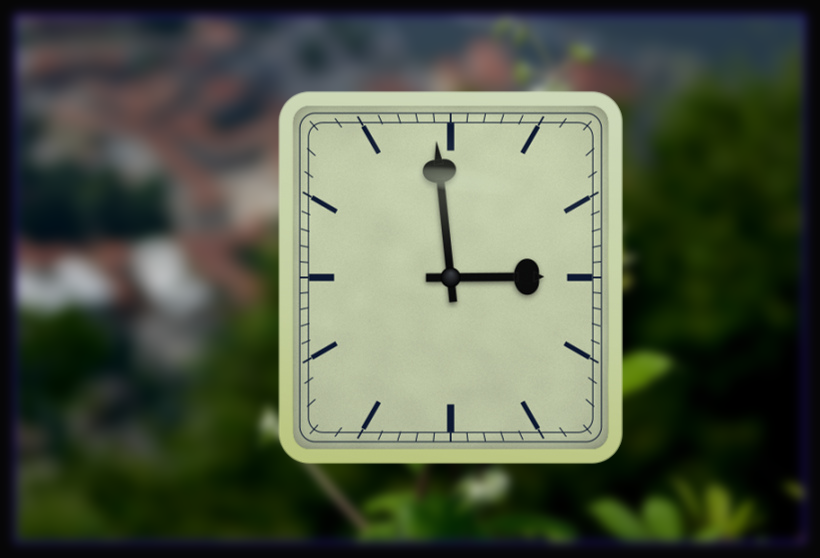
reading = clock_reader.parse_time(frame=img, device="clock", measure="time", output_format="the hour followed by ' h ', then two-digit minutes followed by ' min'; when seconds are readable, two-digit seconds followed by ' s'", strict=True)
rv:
2 h 59 min
